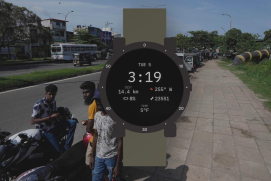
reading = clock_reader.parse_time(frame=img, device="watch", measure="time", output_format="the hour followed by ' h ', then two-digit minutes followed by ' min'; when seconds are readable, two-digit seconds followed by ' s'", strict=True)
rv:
3 h 19 min
